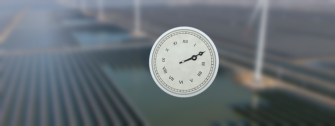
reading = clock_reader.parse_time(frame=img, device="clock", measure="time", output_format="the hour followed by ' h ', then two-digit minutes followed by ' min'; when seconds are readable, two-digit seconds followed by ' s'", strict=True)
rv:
2 h 10 min
